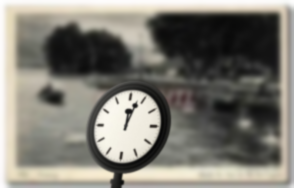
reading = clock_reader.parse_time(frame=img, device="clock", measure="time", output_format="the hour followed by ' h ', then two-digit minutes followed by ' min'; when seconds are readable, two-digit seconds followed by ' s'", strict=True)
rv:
12 h 03 min
